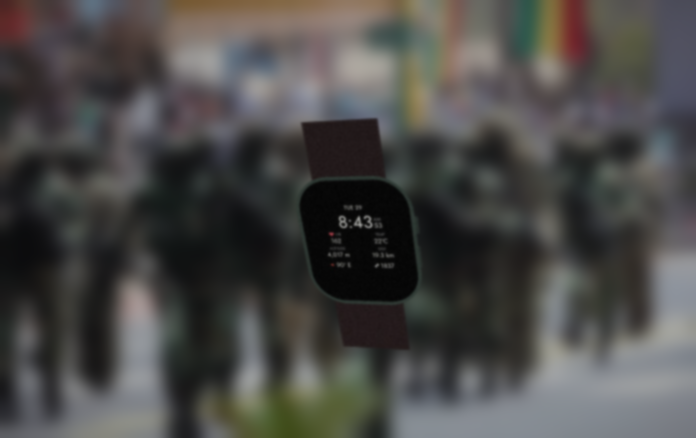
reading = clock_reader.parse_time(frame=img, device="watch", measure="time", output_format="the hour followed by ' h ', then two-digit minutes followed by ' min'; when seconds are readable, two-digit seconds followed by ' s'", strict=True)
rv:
8 h 43 min
